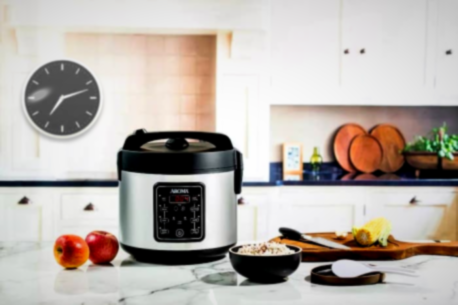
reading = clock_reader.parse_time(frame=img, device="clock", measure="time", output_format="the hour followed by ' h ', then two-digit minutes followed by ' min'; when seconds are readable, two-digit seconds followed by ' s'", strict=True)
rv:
7 h 12 min
